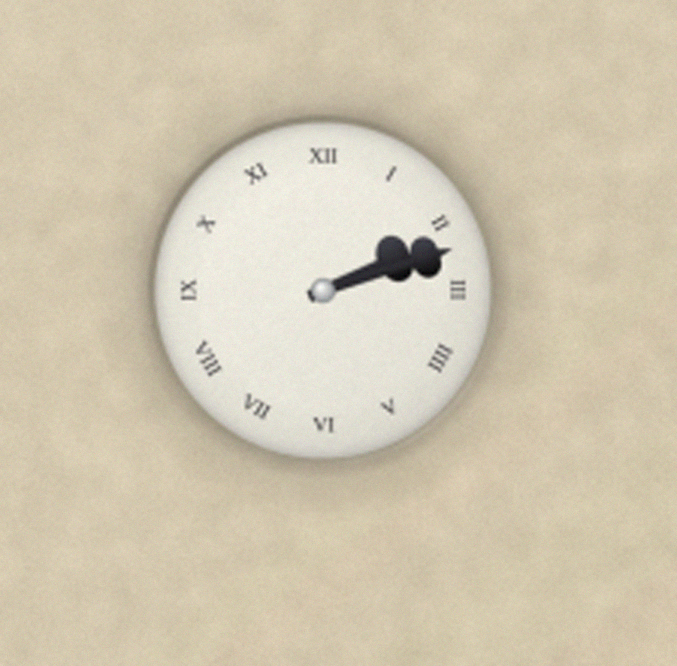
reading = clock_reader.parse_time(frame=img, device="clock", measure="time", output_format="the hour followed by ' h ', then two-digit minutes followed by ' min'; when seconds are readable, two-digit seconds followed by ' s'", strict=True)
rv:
2 h 12 min
